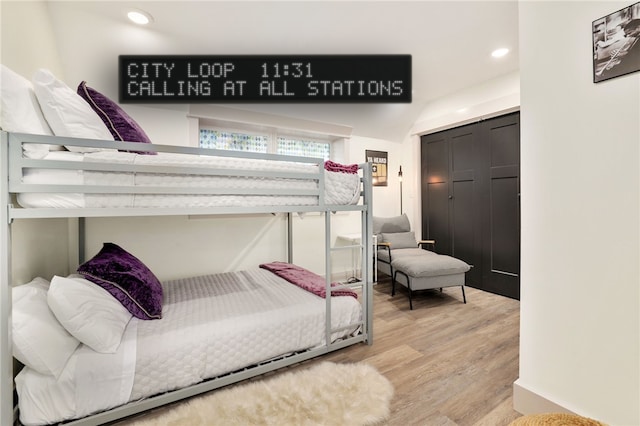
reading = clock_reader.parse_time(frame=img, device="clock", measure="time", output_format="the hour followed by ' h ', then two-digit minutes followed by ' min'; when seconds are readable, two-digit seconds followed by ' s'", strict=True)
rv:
11 h 31 min
